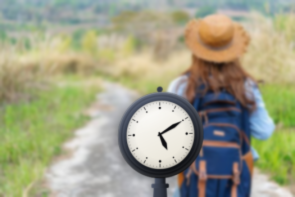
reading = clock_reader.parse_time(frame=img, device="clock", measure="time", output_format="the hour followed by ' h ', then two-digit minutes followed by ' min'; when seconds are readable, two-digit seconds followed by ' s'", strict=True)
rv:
5 h 10 min
